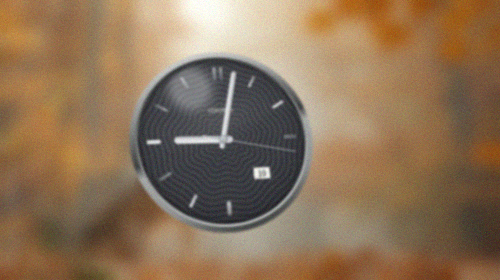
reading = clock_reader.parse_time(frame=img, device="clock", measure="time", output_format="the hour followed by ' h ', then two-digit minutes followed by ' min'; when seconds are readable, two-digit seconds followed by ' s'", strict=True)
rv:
9 h 02 min 17 s
